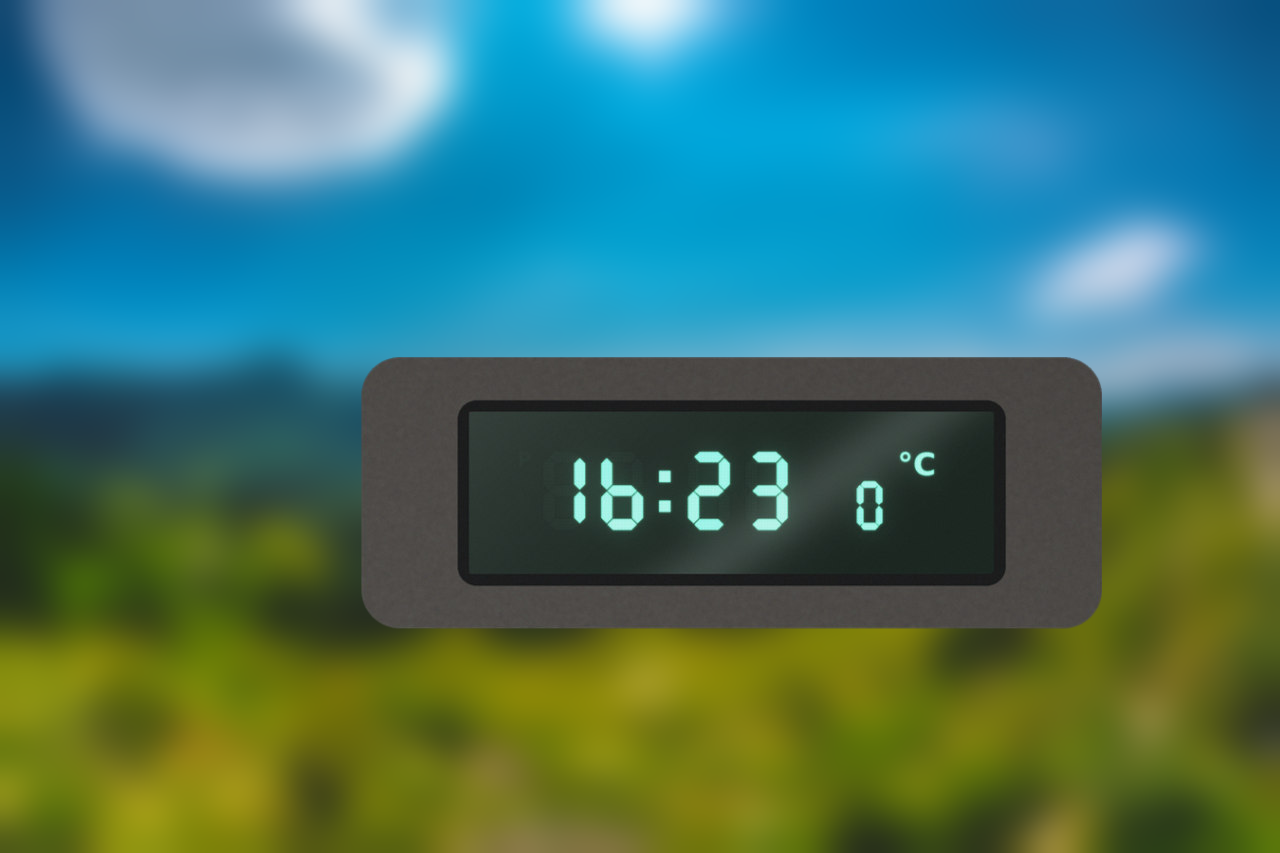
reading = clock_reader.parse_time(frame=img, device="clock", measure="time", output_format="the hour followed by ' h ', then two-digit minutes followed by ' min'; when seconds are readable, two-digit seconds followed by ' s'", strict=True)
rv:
16 h 23 min
